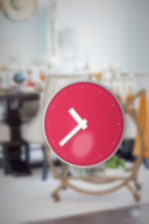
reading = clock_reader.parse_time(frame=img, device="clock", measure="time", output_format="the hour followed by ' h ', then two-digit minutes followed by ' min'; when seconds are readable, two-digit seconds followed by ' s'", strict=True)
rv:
10 h 38 min
